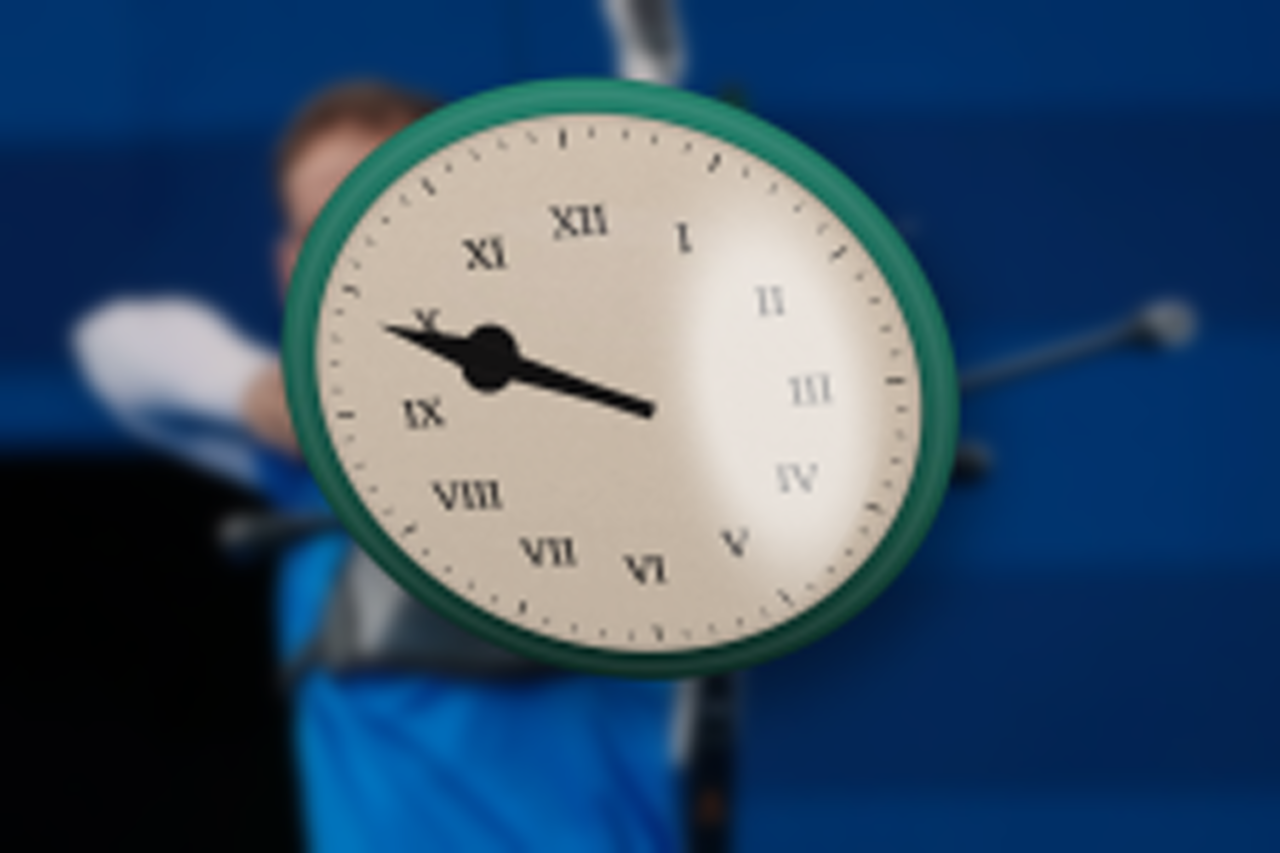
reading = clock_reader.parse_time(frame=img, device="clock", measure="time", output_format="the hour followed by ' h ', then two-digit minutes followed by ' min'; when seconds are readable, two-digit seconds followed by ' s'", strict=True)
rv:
9 h 49 min
